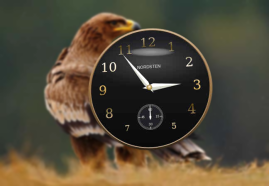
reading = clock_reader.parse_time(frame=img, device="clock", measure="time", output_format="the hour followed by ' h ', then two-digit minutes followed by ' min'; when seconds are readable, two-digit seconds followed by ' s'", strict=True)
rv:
2 h 54 min
